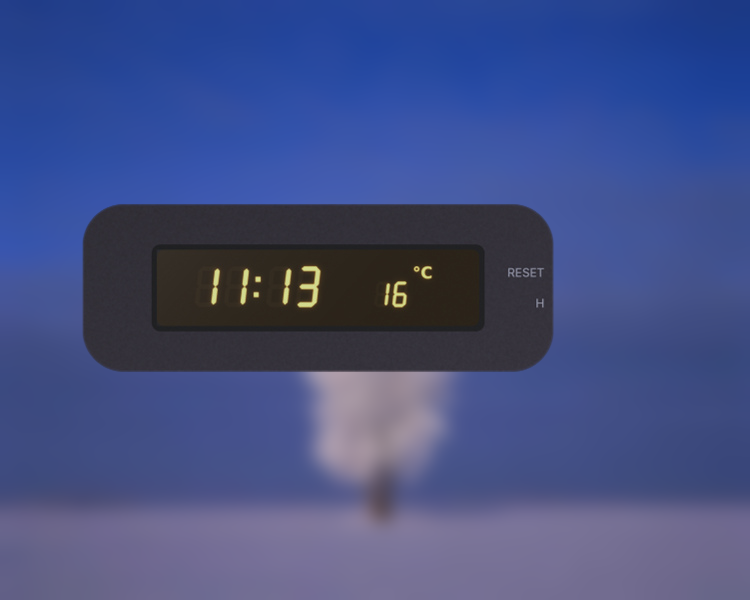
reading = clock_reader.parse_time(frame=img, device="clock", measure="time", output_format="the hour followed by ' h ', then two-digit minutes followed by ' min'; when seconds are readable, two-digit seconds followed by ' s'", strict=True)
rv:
11 h 13 min
